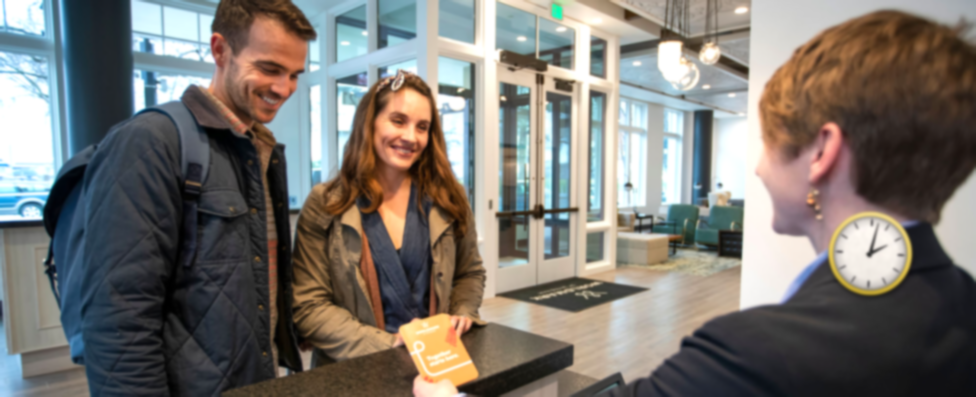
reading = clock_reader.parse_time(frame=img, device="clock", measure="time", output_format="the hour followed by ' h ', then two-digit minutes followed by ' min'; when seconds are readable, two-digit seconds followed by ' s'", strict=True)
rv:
2 h 02 min
